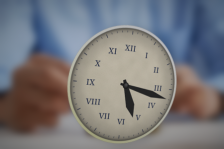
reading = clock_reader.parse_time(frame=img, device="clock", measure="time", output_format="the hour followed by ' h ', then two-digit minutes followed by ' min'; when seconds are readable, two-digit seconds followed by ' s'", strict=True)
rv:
5 h 17 min
